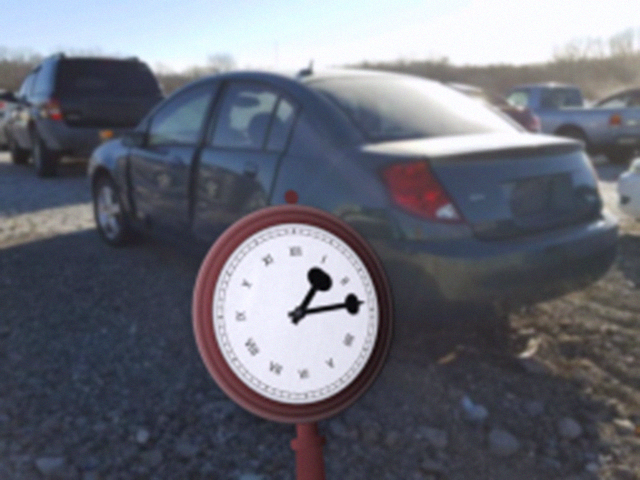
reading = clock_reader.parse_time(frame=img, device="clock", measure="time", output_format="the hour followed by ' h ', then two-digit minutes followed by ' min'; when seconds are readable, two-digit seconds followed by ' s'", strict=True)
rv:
1 h 14 min
